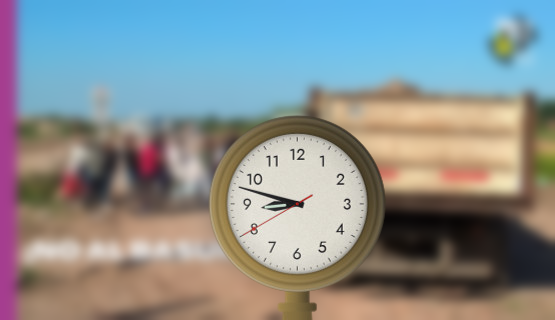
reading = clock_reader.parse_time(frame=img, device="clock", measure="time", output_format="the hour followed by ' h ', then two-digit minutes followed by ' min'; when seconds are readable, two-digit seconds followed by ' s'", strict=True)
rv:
8 h 47 min 40 s
